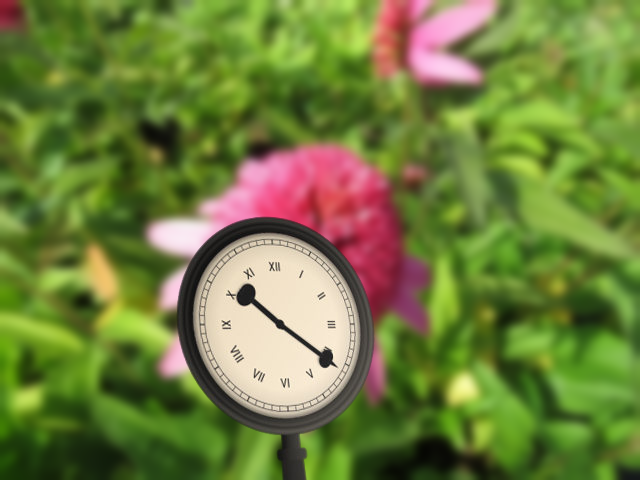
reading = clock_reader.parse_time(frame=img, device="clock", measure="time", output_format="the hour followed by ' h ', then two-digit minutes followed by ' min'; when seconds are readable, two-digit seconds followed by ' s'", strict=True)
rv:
10 h 21 min
